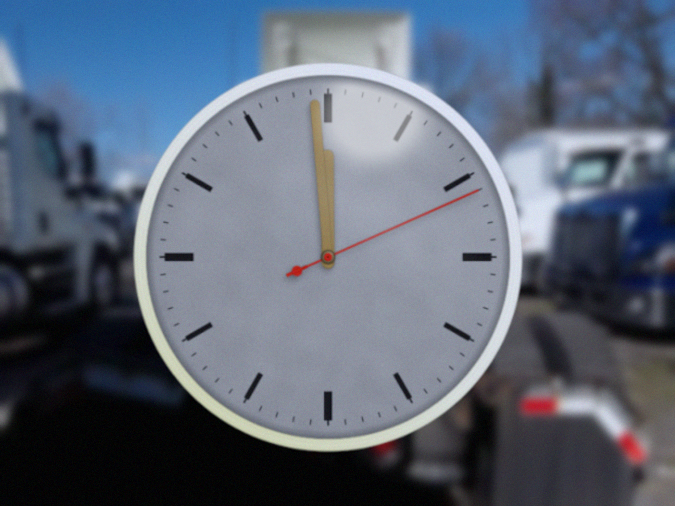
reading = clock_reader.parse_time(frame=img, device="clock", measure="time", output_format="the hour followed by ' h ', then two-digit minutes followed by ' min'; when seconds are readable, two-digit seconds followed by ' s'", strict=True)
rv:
11 h 59 min 11 s
